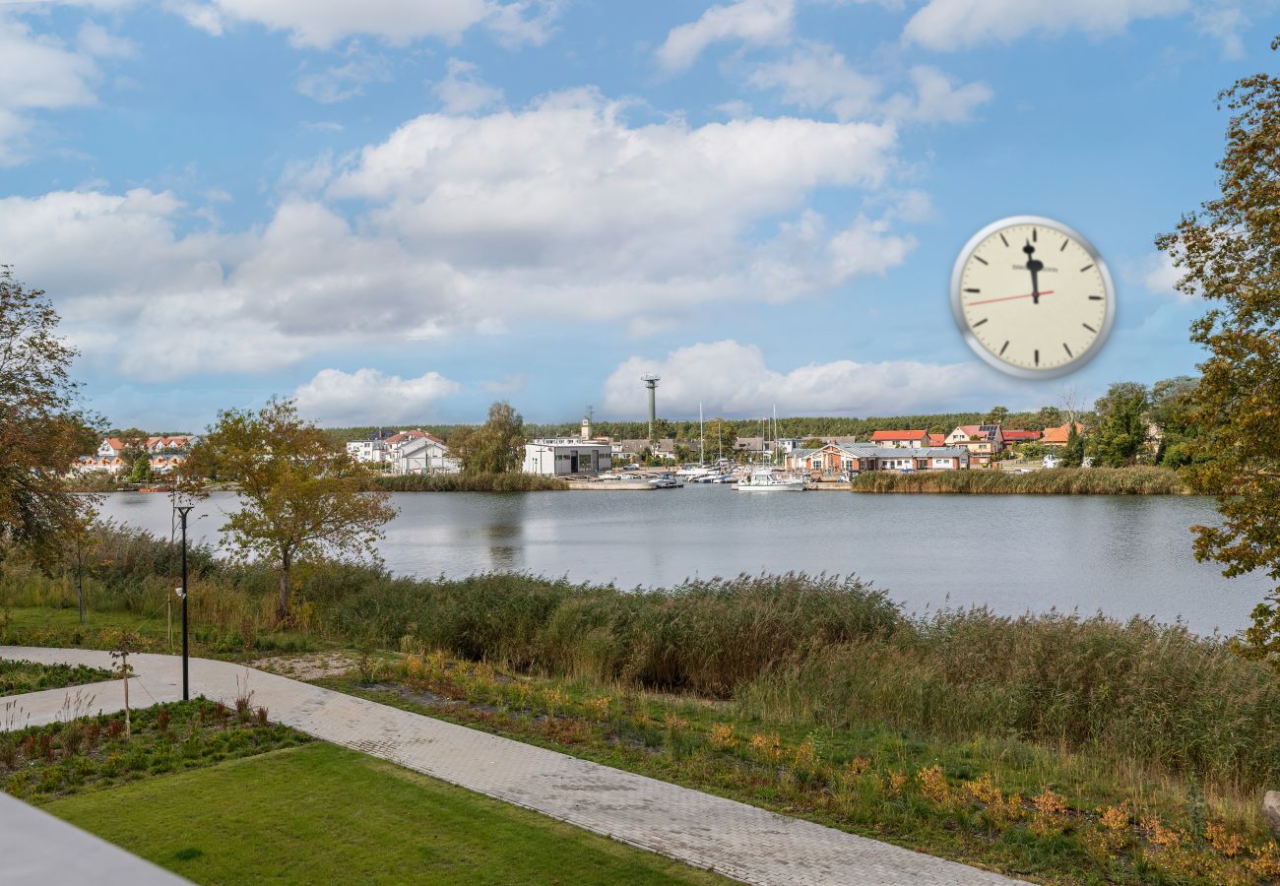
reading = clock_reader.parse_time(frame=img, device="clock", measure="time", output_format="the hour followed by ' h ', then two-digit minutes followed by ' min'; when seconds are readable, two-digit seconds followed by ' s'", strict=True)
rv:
11 h 58 min 43 s
